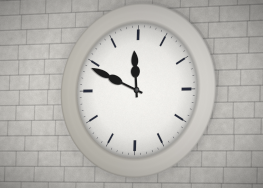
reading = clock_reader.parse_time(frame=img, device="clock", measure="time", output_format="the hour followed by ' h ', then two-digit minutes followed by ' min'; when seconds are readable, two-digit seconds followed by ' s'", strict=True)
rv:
11 h 49 min
